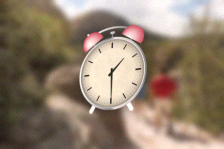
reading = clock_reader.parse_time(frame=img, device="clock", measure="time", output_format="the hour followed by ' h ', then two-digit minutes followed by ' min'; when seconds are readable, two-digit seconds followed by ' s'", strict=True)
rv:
1 h 30 min
